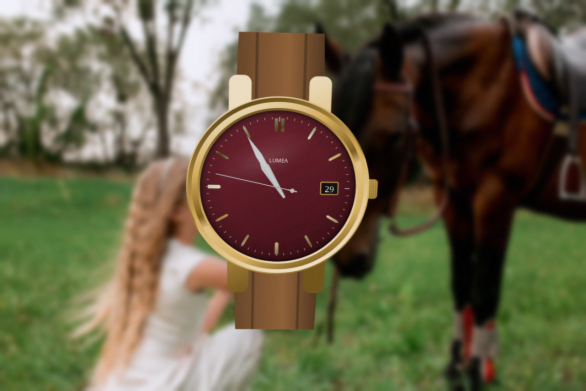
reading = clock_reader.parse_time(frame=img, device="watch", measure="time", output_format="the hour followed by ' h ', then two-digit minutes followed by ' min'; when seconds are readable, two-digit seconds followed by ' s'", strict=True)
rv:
10 h 54 min 47 s
